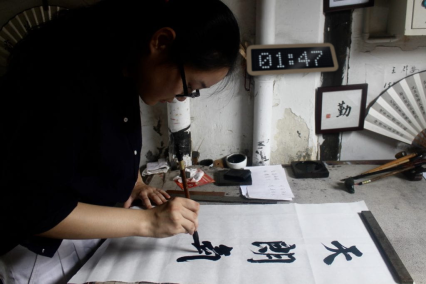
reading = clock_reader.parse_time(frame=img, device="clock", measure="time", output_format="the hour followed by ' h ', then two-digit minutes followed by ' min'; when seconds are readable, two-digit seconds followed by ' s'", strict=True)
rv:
1 h 47 min
